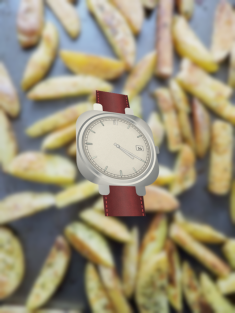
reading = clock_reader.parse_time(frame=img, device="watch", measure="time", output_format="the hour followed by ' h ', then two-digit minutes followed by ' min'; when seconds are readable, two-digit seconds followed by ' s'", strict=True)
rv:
4 h 20 min
